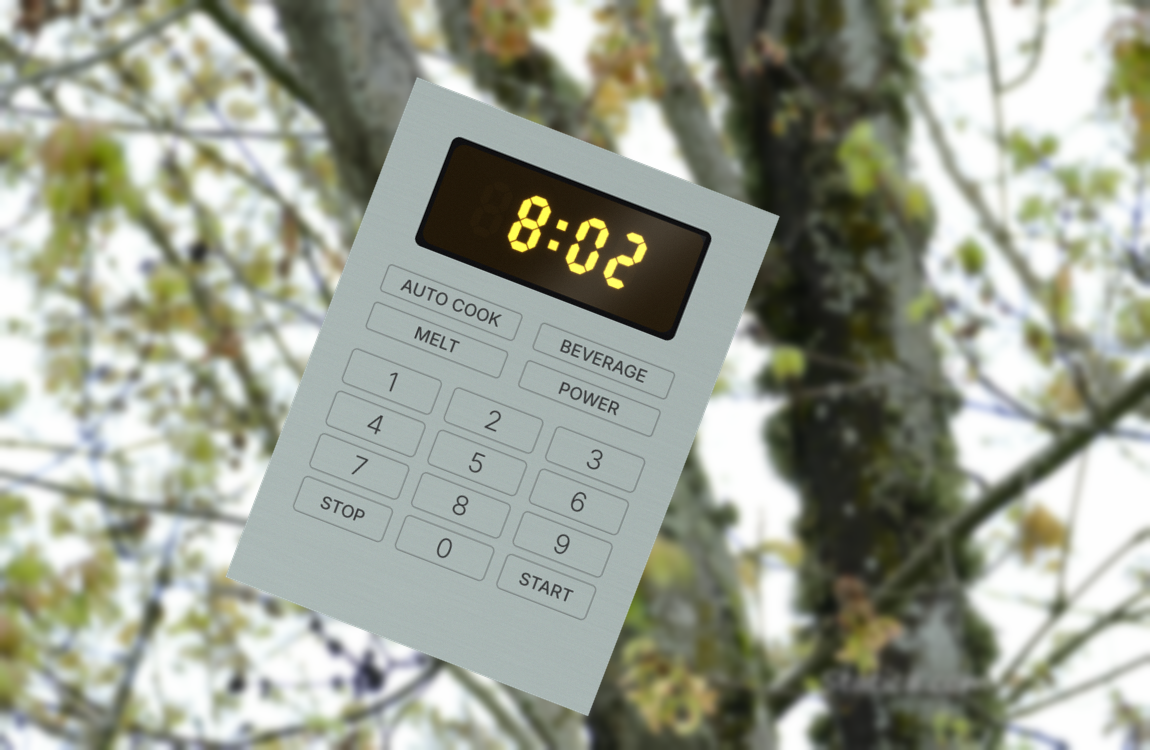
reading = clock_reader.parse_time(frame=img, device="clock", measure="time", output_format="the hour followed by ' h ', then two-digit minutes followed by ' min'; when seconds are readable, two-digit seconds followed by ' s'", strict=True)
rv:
8 h 02 min
